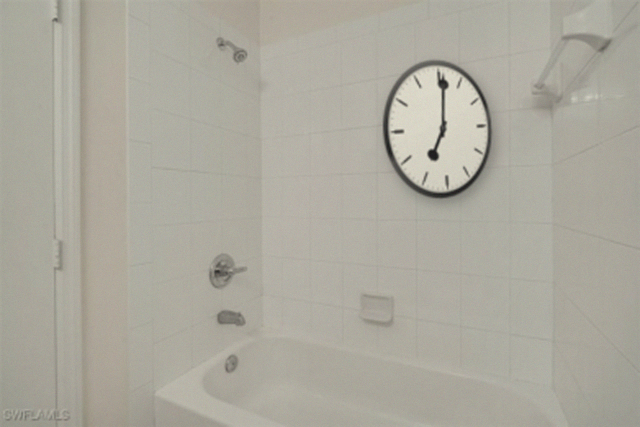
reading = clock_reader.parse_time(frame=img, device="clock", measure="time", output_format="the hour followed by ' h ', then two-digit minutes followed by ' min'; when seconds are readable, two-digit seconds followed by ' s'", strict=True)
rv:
7 h 01 min
